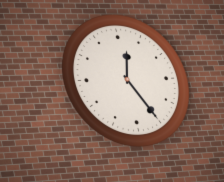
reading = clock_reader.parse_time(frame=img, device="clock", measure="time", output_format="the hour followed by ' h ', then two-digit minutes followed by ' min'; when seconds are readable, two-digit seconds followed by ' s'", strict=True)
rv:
12 h 25 min
